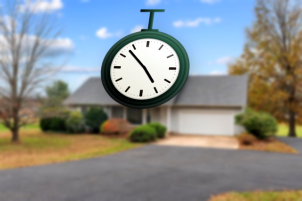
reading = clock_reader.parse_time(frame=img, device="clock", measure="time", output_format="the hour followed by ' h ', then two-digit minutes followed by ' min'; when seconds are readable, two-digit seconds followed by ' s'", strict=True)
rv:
4 h 53 min
